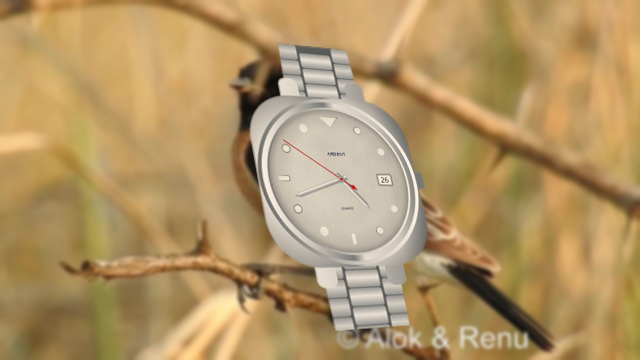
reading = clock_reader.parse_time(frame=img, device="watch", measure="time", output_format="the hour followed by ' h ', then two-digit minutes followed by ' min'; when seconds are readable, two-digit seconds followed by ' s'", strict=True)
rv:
4 h 41 min 51 s
